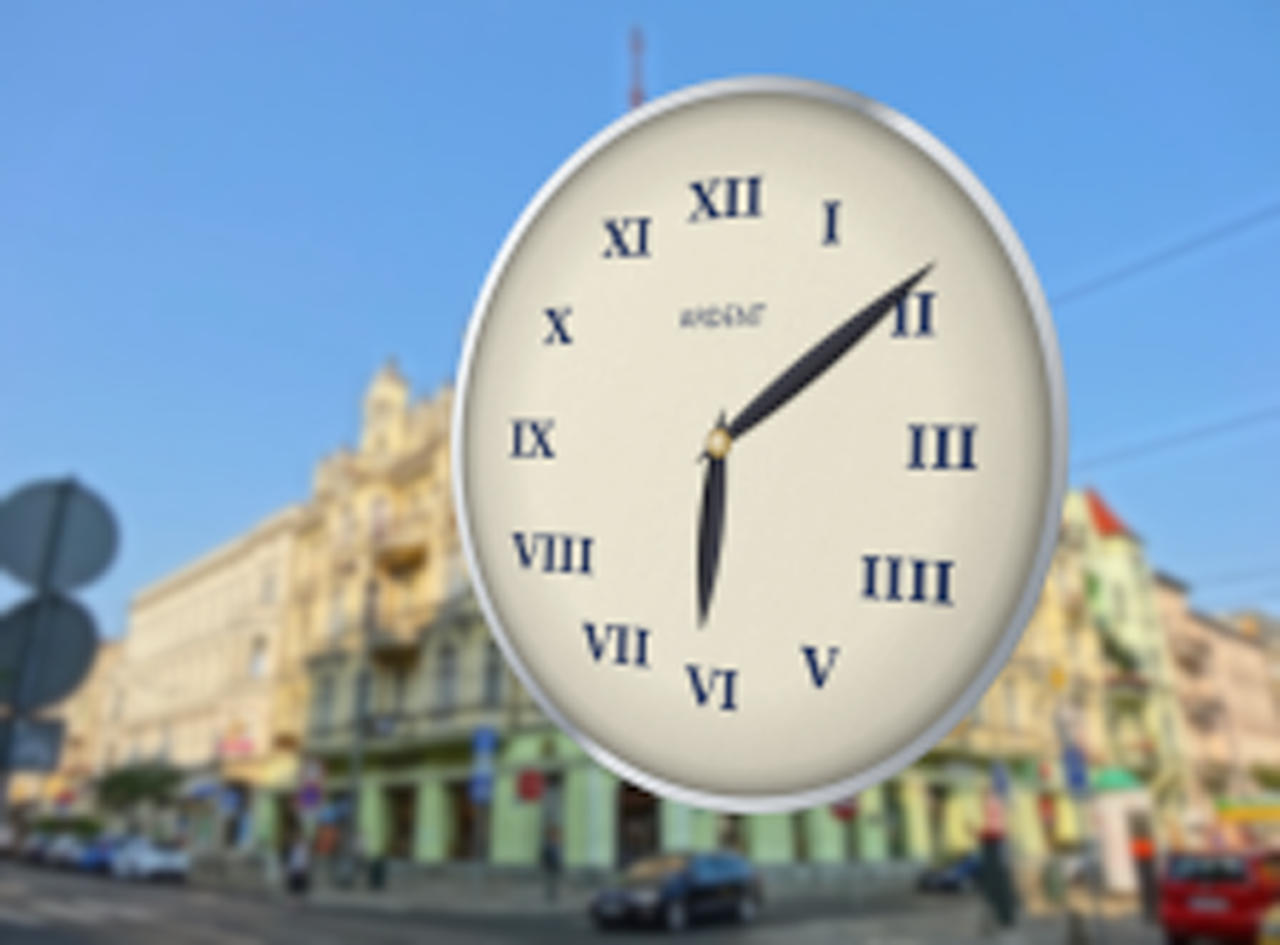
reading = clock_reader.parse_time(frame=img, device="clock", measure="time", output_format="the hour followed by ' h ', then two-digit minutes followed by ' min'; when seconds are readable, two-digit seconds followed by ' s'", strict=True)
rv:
6 h 09 min
